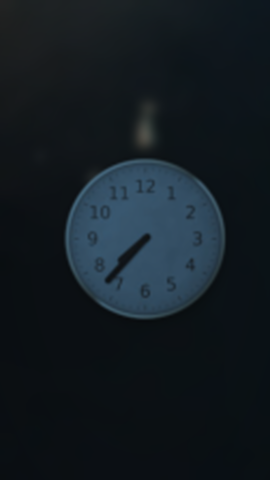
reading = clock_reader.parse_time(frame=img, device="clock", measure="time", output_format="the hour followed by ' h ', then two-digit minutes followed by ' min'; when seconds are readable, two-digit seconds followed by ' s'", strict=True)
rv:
7 h 37 min
